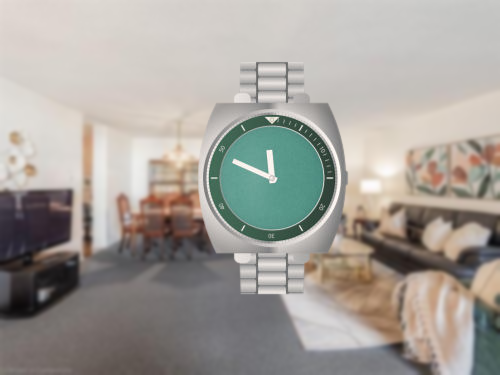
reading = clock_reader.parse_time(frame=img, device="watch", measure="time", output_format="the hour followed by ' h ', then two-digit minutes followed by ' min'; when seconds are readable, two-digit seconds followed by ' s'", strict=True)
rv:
11 h 49 min
